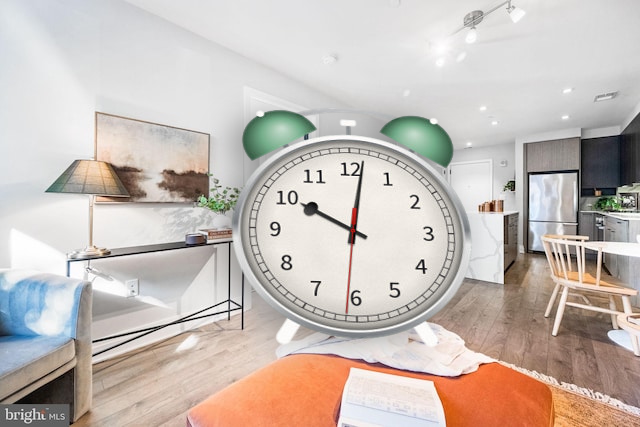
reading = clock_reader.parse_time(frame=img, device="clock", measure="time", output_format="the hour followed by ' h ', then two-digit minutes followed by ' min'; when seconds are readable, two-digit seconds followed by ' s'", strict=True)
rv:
10 h 01 min 31 s
